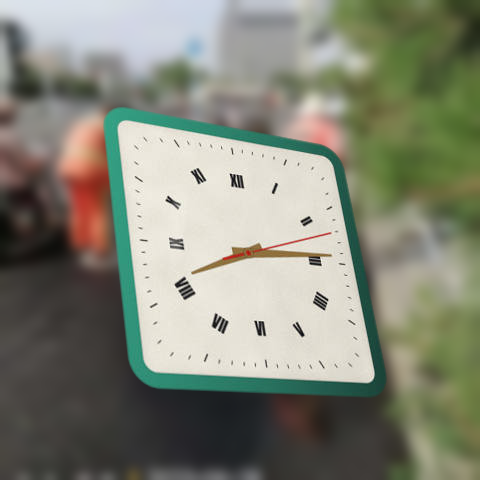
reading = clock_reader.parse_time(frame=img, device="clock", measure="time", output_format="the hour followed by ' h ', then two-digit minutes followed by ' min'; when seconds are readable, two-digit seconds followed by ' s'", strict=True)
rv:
8 h 14 min 12 s
